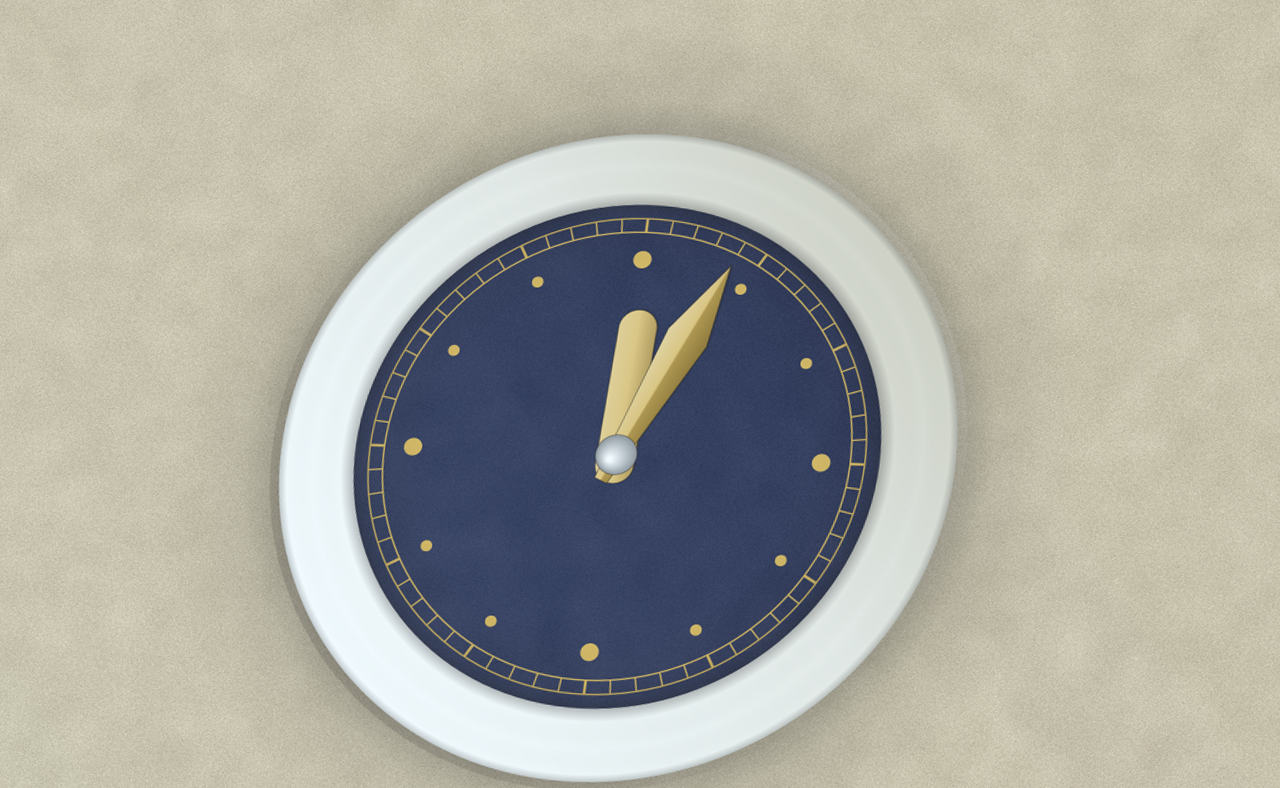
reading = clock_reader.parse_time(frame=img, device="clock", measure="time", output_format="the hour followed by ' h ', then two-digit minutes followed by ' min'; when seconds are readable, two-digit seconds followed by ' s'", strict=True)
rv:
12 h 04 min
